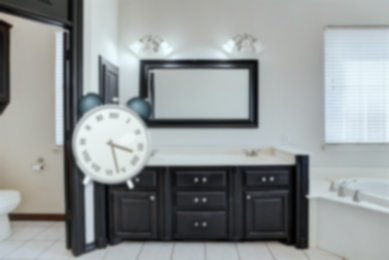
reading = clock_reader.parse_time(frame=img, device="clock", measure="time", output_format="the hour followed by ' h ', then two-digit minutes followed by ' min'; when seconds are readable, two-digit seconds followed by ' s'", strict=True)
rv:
3 h 27 min
